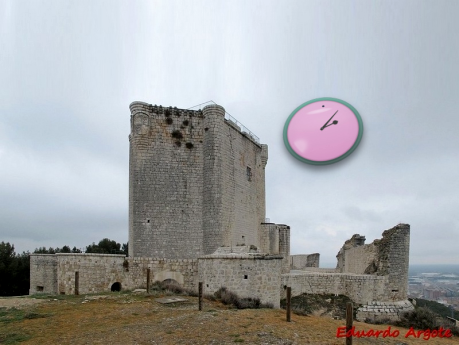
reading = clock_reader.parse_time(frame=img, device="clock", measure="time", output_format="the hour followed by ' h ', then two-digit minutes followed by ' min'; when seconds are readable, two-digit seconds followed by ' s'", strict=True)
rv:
2 h 06 min
